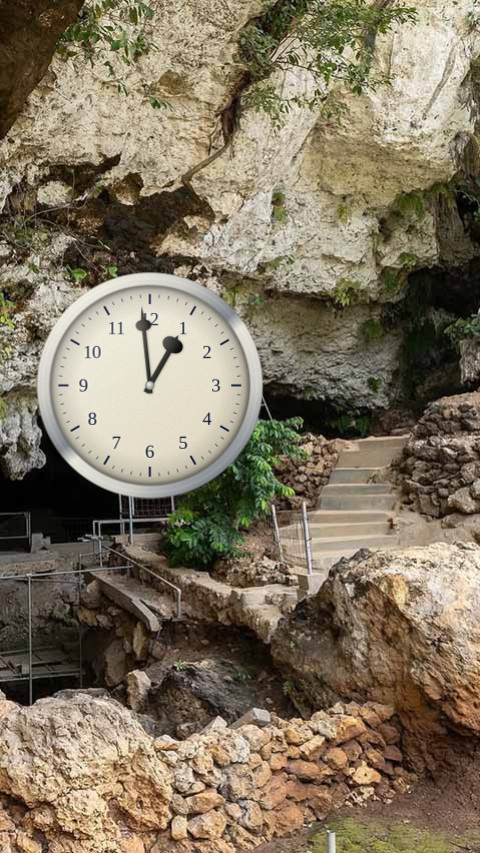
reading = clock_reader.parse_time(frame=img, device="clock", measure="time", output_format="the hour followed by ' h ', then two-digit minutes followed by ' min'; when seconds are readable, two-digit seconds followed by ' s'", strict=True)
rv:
12 h 59 min
